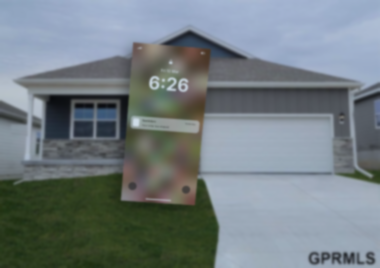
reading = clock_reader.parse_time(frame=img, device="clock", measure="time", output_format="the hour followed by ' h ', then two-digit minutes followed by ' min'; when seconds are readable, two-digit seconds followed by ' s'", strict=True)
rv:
6 h 26 min
